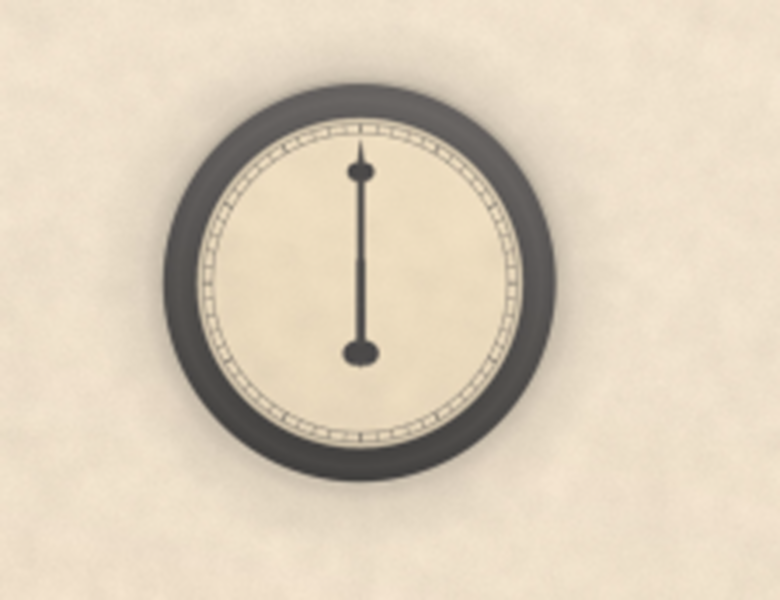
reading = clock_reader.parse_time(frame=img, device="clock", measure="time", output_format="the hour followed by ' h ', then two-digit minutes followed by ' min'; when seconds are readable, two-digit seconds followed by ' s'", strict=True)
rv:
6 h 00 min
